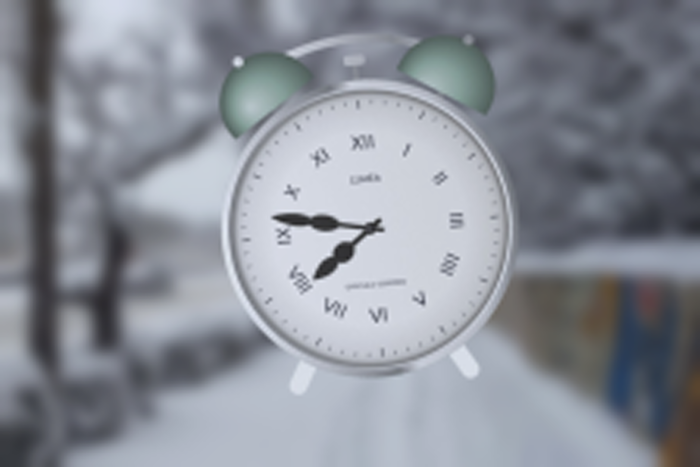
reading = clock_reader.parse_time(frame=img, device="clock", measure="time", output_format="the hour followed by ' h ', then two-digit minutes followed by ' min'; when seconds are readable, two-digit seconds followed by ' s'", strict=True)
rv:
7 h 47 min
